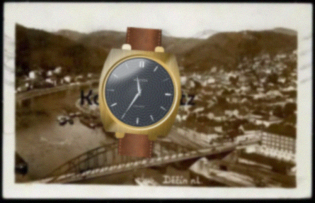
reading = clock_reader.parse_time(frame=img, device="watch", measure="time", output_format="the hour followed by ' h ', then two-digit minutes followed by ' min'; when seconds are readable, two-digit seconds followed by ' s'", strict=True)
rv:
11 h 35 min
